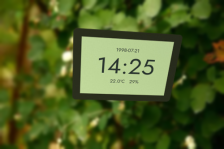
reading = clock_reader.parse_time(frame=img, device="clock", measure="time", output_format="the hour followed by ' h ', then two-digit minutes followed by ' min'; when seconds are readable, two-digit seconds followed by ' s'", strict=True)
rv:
14 h 25 min
